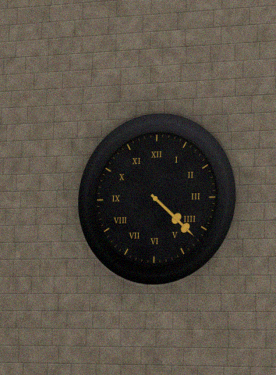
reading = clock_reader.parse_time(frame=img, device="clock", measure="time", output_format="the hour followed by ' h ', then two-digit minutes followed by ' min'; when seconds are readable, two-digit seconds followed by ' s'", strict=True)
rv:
4 h 22 min
